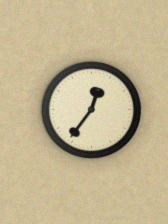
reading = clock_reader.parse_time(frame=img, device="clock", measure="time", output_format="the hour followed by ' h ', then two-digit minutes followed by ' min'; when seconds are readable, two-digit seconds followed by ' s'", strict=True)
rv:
12 h 36 min
